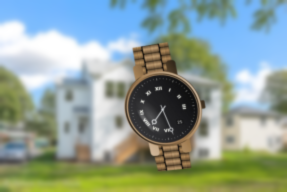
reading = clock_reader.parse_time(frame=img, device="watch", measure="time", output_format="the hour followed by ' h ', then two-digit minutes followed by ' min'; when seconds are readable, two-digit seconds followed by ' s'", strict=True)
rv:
7 h 28 min
